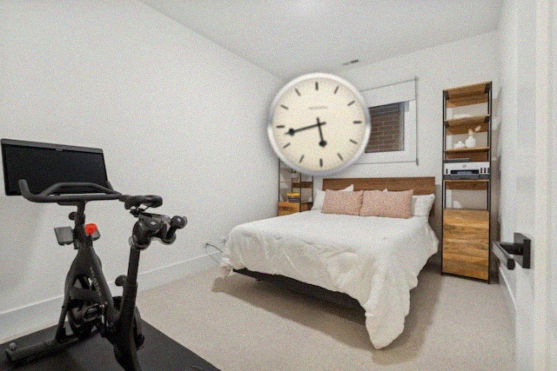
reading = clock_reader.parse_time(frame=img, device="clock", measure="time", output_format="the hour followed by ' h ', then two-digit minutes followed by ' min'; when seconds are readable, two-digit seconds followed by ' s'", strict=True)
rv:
5 h 43 min
